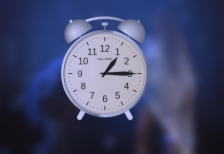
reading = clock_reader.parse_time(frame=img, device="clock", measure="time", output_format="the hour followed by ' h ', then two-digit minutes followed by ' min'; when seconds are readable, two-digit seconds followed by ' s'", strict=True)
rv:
1 h 15 min
